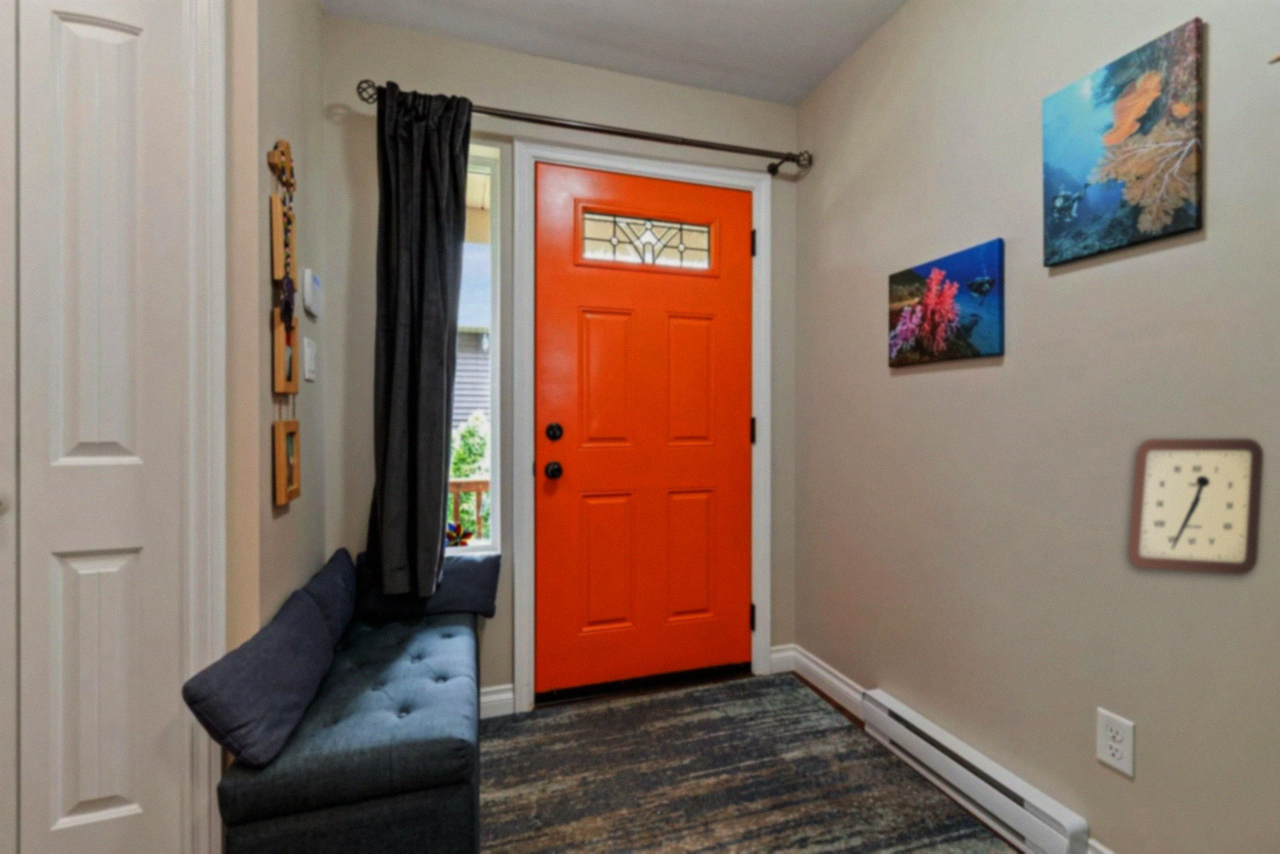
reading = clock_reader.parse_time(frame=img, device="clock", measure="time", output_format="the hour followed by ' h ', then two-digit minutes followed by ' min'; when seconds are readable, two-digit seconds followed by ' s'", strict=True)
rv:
12 h 34 min
